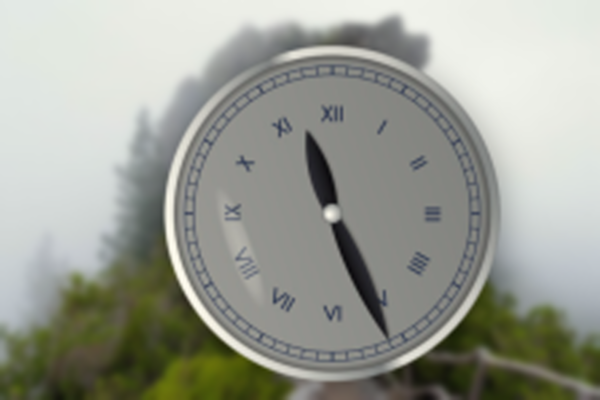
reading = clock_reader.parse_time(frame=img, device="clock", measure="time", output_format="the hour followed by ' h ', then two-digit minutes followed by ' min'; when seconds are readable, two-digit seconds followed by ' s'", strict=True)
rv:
11 h 26 min
